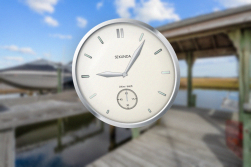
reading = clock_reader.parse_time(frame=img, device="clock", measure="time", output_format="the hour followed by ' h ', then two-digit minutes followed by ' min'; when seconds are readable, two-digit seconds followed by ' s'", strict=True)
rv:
9 h 06 min
